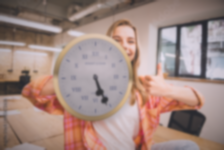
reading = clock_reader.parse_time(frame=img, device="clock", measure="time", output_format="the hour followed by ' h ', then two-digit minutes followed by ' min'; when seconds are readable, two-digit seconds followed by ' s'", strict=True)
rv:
5 h 26 min
